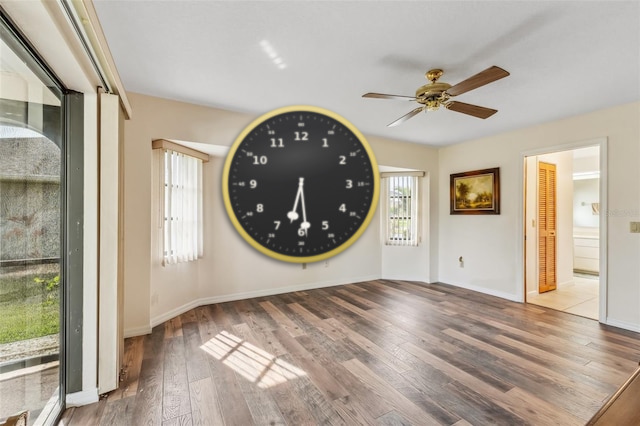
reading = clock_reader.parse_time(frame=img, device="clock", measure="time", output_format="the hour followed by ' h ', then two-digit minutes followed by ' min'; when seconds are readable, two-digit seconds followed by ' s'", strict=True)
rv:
6 h 29 min
